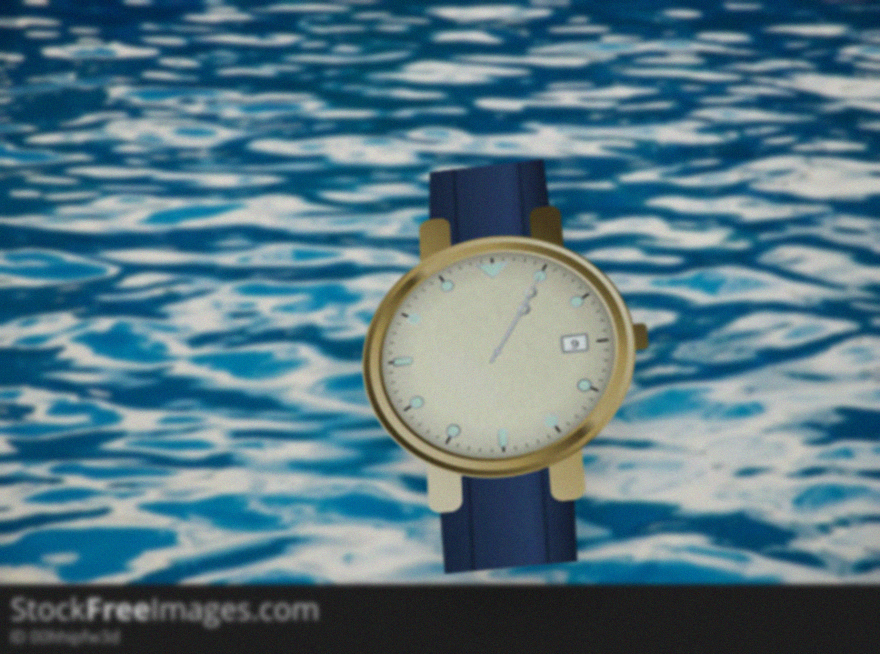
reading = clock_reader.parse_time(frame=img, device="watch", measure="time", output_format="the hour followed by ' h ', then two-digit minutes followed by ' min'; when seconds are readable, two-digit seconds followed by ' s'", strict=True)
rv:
1 h 05 min
